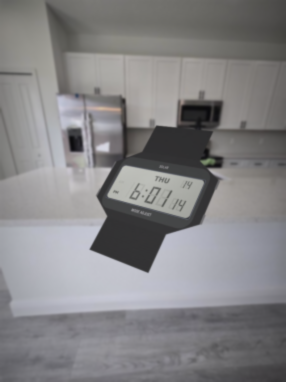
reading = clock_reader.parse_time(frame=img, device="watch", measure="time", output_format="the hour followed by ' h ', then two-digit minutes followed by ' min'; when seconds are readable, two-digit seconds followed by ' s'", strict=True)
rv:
6 h 01 min 14 s
